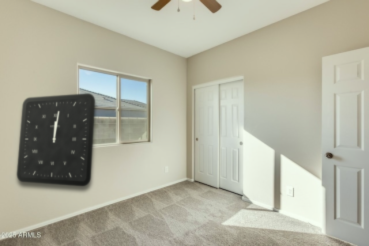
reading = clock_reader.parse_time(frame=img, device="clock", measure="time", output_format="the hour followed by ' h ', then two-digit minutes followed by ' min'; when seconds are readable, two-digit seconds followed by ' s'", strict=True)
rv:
12 h 01 min
